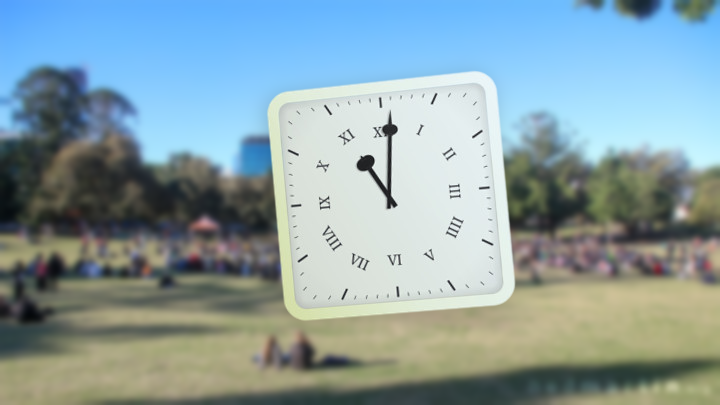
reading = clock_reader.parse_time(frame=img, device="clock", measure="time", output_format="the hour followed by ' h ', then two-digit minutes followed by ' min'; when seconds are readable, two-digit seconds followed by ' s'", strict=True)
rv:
11 h 01 min
